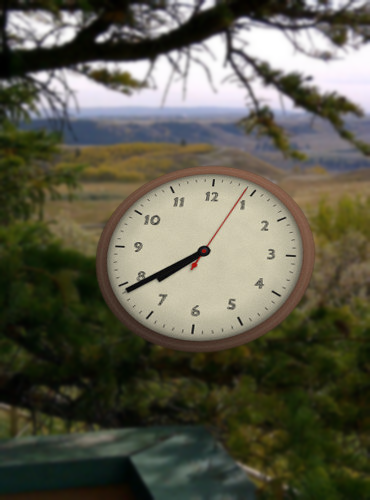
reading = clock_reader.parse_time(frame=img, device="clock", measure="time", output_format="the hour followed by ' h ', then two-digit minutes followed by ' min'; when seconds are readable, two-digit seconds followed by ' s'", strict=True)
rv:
7 h 39 min 04 s
